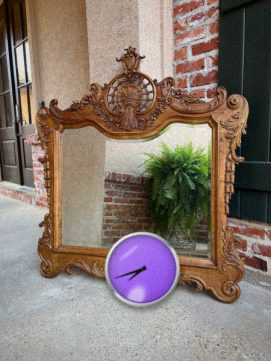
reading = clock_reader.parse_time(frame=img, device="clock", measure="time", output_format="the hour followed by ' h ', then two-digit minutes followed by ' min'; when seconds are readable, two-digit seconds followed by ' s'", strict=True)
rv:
7 h 42 min
